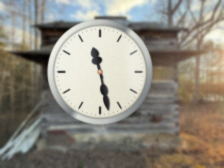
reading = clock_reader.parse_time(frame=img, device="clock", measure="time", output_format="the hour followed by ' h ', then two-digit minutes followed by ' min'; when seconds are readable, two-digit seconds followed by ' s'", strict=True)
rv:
11 h 28 min
